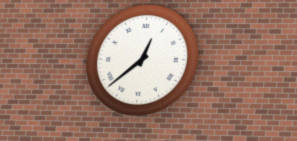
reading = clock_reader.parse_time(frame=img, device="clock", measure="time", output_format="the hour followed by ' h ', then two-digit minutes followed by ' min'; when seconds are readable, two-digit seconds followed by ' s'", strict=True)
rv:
12 h 38 min
